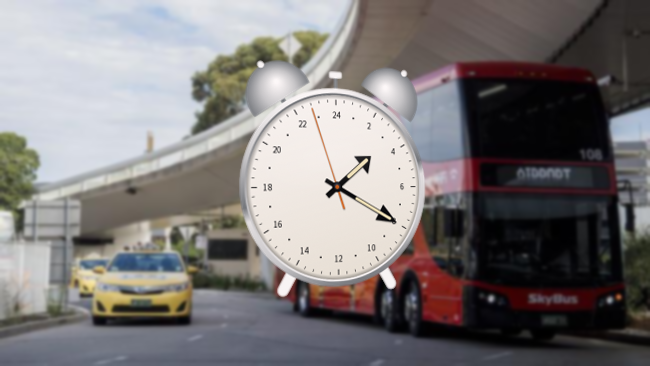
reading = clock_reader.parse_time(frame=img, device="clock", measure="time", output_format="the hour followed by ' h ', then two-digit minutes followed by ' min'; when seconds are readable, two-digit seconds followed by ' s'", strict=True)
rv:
3 h 19 min 57 s
